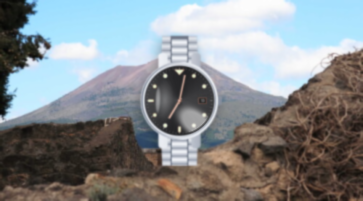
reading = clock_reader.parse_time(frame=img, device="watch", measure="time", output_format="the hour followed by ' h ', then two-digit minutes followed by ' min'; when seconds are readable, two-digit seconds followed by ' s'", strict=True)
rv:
7 h 02 min
